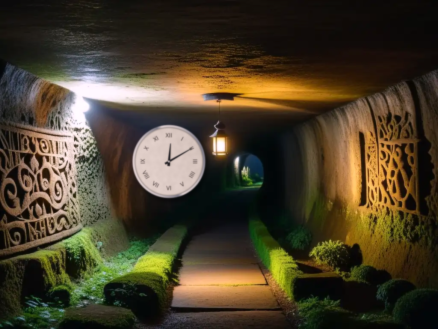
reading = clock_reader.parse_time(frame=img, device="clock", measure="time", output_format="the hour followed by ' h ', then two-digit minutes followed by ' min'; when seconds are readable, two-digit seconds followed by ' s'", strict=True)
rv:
12 h 10 min
